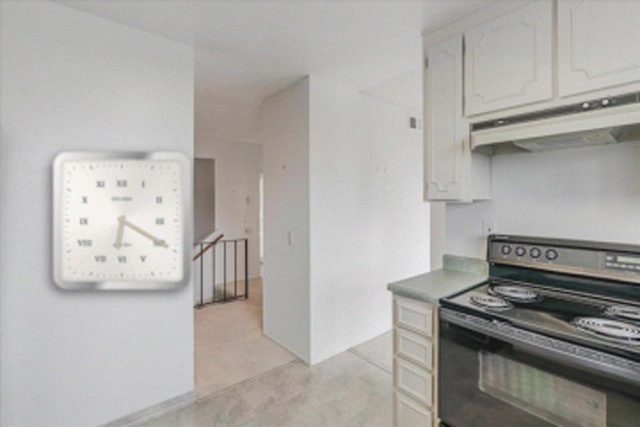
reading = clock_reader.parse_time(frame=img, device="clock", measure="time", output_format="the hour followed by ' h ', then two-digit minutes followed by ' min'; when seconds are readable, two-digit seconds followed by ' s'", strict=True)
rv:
6 h 20 min
